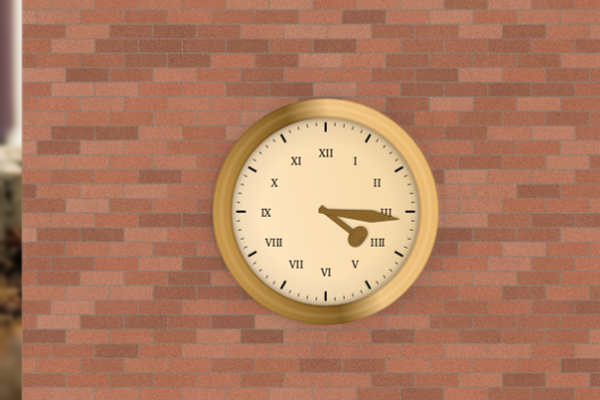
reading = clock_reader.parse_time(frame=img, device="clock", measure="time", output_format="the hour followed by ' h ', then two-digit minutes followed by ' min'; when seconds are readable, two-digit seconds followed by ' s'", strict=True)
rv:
4 h 16 min
